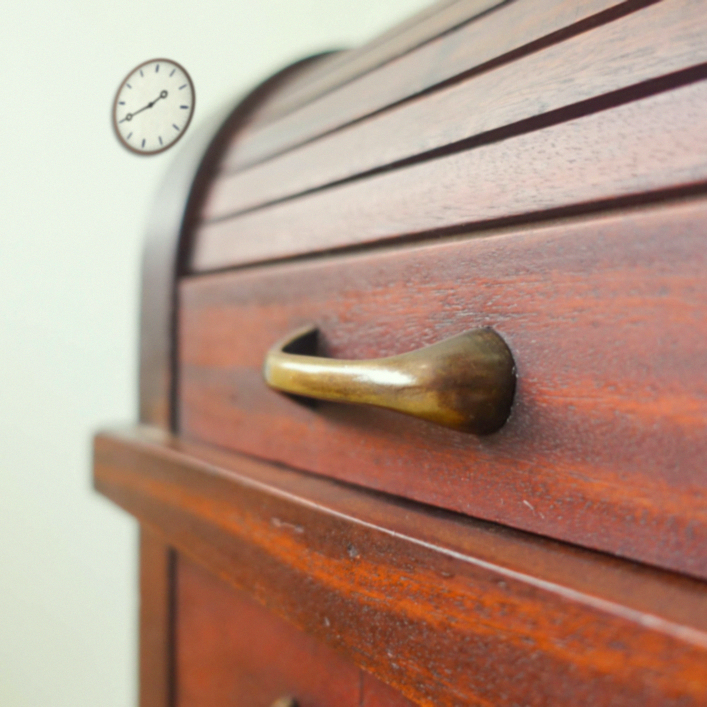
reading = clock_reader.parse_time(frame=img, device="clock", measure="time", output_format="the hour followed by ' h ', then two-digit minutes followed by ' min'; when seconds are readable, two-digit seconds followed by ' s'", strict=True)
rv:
1 h 40 min
